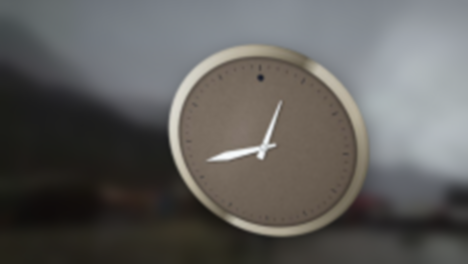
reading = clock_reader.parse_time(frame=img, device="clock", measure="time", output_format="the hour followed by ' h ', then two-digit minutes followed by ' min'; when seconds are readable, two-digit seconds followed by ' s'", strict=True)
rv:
12 h 42 min
